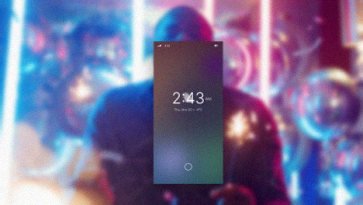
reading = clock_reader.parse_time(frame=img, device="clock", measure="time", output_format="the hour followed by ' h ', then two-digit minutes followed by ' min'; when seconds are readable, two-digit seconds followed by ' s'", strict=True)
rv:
2 h 43 min
